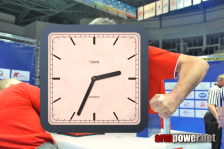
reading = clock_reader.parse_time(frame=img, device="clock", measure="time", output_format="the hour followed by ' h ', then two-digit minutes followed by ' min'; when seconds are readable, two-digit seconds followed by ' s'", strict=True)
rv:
2 h 34 min
